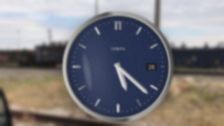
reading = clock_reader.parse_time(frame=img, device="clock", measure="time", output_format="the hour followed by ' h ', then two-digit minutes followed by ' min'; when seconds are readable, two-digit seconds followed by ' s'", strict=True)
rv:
5 h 22 min
